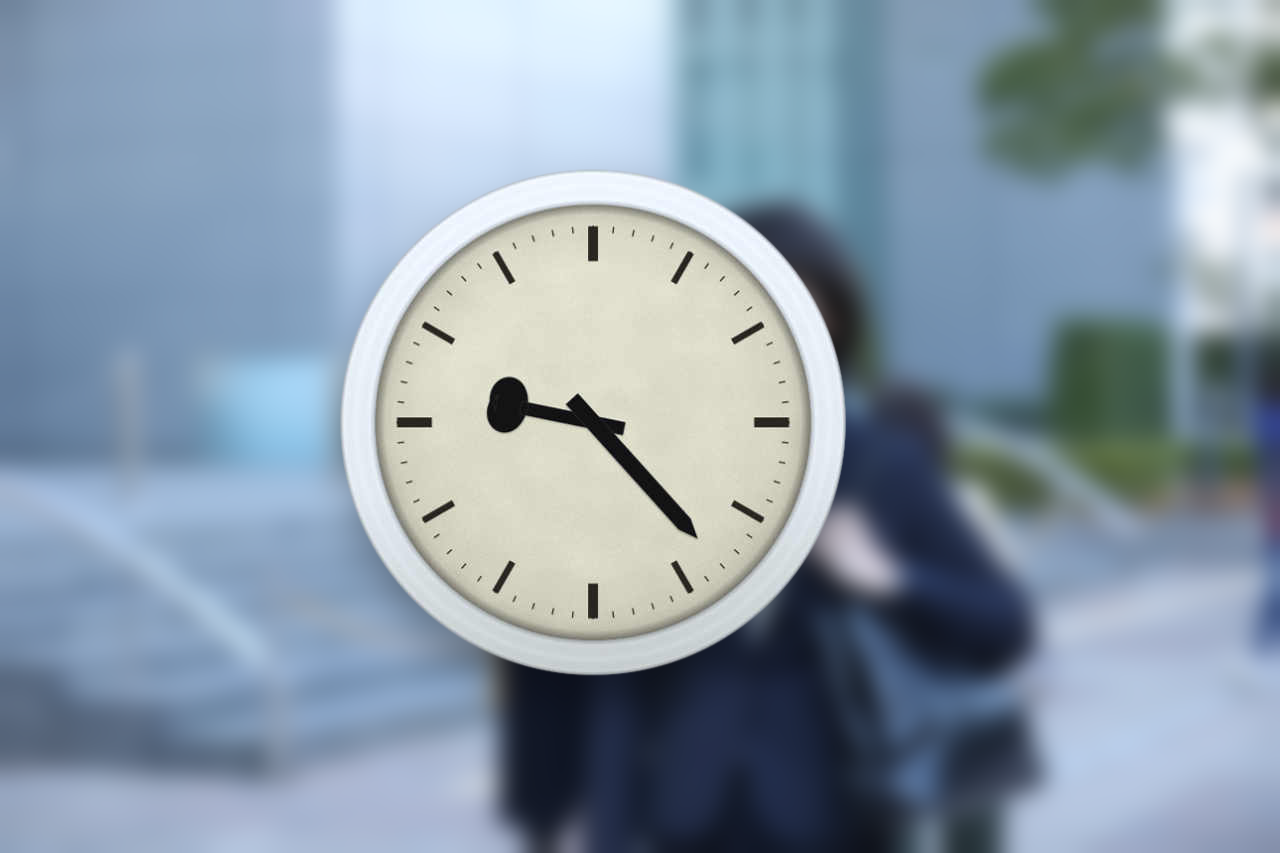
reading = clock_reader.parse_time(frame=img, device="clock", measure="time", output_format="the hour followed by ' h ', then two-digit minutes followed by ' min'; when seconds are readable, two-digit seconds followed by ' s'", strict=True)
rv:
9 h 23 min
